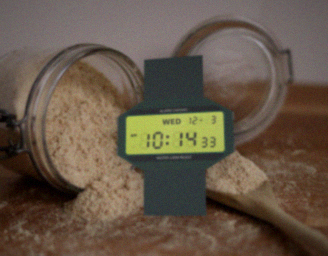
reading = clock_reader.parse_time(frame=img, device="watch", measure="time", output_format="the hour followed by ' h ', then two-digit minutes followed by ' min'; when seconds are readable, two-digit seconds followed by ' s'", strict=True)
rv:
10 h 14 min 33 s
